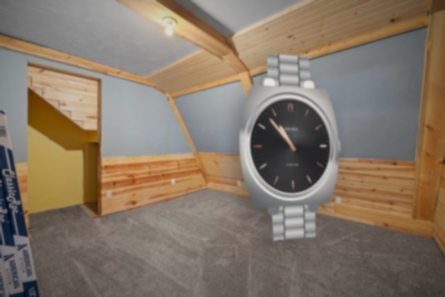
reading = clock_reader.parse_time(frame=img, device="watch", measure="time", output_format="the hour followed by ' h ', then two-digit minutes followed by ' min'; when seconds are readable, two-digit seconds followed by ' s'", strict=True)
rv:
10 h 53 min
